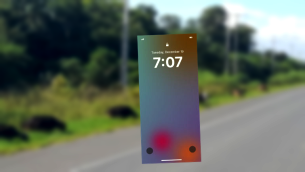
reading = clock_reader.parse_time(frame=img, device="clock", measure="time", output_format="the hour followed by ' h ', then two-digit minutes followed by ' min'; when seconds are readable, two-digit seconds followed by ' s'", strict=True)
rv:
7 h 07 min
